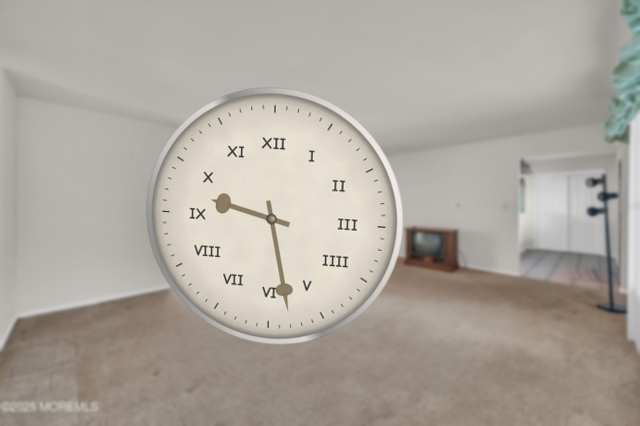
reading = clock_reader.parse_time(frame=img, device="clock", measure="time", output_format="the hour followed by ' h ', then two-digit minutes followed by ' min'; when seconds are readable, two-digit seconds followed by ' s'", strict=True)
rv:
9 h 28 min
